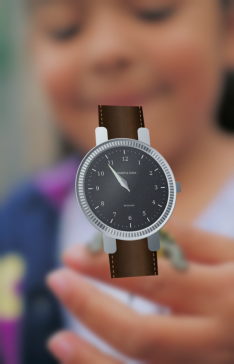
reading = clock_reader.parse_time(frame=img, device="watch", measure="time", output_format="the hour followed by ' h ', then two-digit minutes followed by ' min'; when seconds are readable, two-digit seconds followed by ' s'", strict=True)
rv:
10 h 54 min
